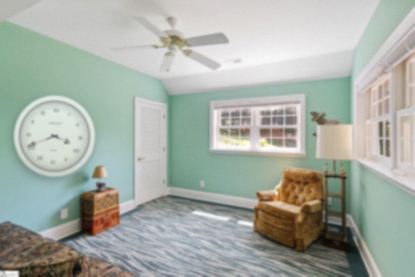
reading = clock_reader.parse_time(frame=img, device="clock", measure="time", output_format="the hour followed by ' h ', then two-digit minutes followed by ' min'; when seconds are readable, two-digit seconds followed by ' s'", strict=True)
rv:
3 h 41 min
